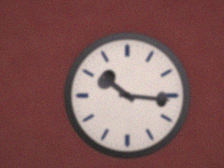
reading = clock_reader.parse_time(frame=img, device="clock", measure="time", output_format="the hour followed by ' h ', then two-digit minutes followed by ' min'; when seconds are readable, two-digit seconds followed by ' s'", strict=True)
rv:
10 h 16 min
